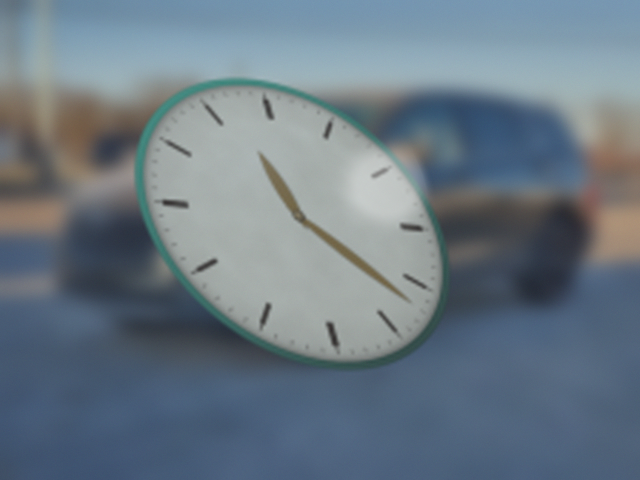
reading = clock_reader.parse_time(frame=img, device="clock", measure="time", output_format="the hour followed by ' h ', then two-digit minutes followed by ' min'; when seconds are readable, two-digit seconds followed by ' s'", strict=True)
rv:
11 h 22 min
